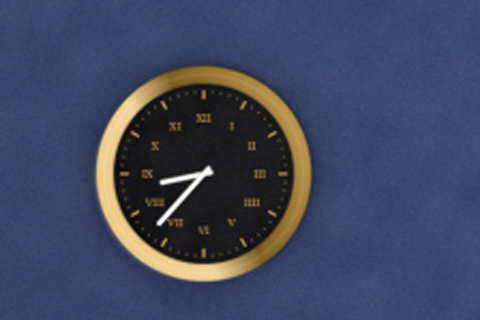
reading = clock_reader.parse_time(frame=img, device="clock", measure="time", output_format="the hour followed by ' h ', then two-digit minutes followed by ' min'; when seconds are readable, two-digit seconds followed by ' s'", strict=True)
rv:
8 h 37 min
